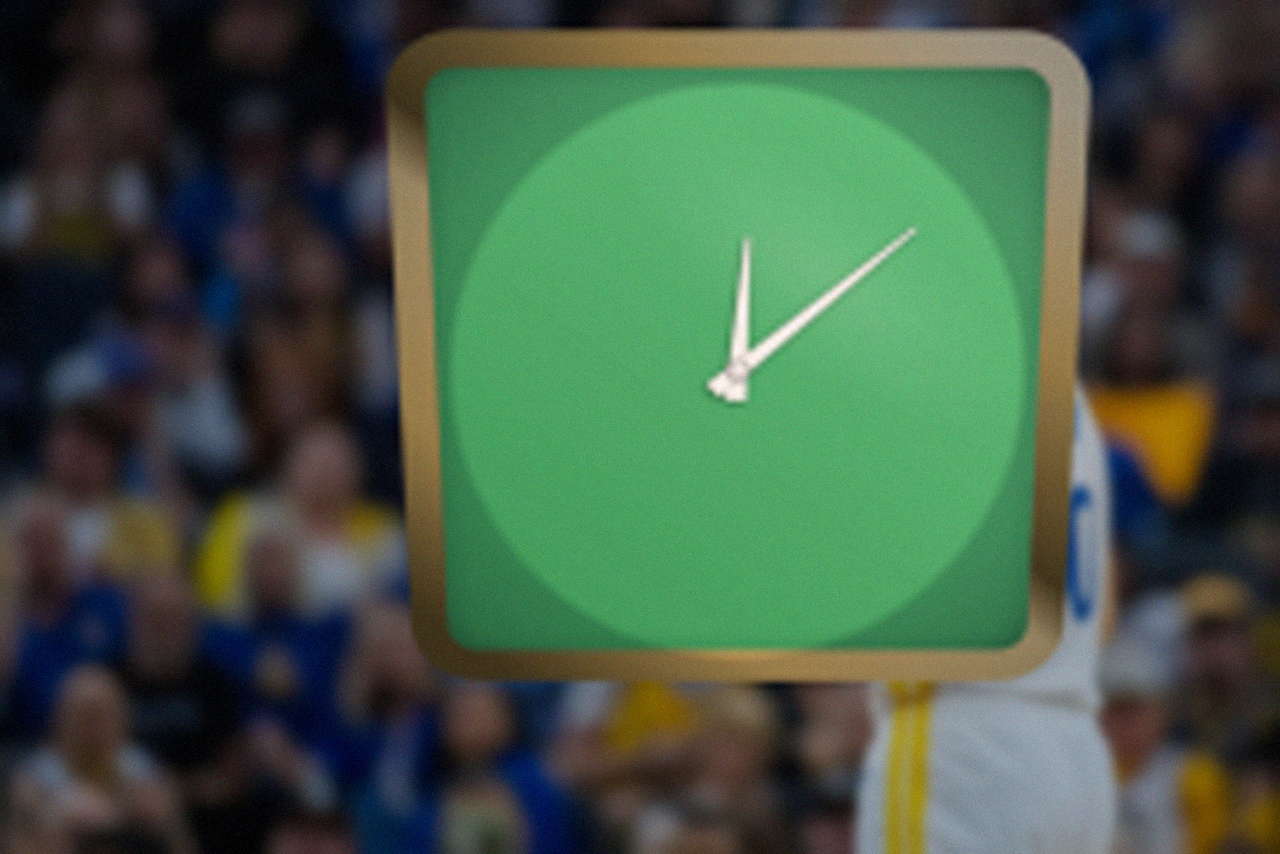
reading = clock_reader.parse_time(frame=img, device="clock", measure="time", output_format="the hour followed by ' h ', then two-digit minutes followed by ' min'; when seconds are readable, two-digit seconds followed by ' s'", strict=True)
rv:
12 h 08 min
